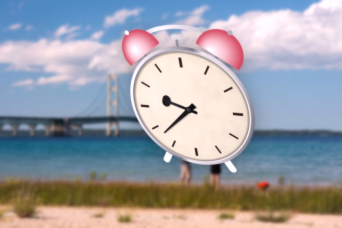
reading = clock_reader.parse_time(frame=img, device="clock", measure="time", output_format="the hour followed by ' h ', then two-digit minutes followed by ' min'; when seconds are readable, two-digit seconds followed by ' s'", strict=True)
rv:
9 h 38 min
